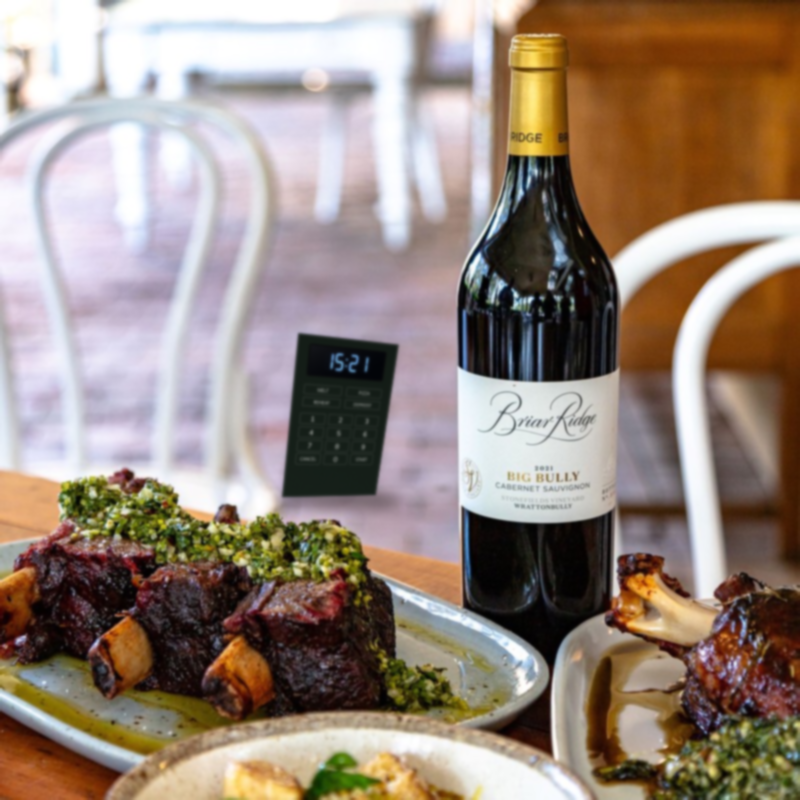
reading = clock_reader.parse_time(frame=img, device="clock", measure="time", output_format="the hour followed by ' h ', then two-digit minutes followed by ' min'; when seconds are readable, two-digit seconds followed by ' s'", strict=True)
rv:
15 h 21 min
